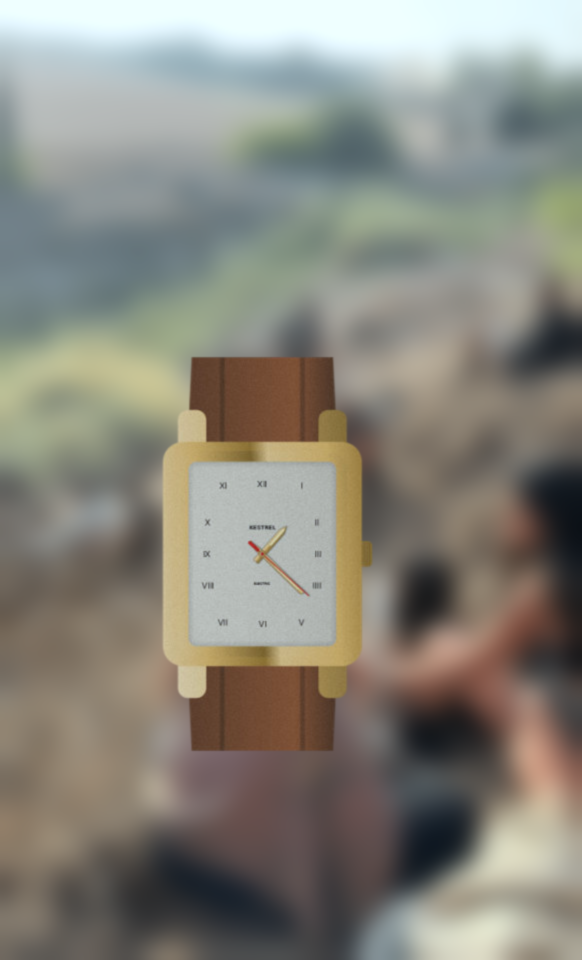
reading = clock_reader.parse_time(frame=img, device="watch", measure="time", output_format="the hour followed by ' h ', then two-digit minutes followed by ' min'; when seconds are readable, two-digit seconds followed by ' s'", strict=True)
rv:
1 h 22 min 22 s
